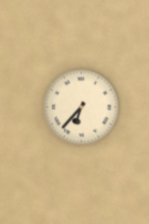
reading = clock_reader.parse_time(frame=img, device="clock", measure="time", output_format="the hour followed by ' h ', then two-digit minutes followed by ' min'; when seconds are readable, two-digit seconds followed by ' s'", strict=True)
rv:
6 h 37 min
